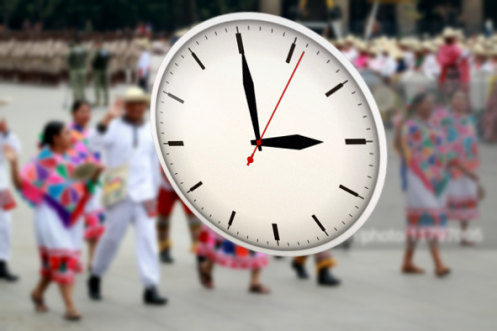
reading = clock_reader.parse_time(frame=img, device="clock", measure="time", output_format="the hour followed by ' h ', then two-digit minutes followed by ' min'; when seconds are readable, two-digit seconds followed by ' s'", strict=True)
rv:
3 h 00 min 06 s
